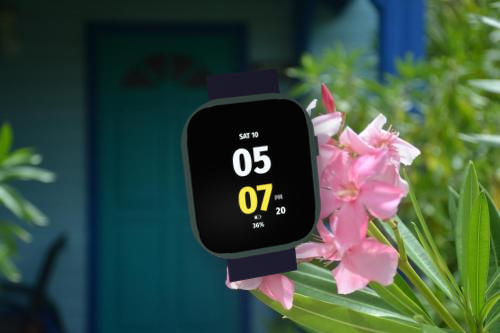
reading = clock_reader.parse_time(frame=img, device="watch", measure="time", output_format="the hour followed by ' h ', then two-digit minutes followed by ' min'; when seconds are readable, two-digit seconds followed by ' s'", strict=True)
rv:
5 h 07 min 20 s
